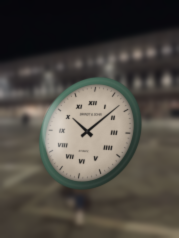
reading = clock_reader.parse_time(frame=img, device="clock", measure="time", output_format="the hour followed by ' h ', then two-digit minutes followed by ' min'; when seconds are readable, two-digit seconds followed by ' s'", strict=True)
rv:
10 h 08 min
